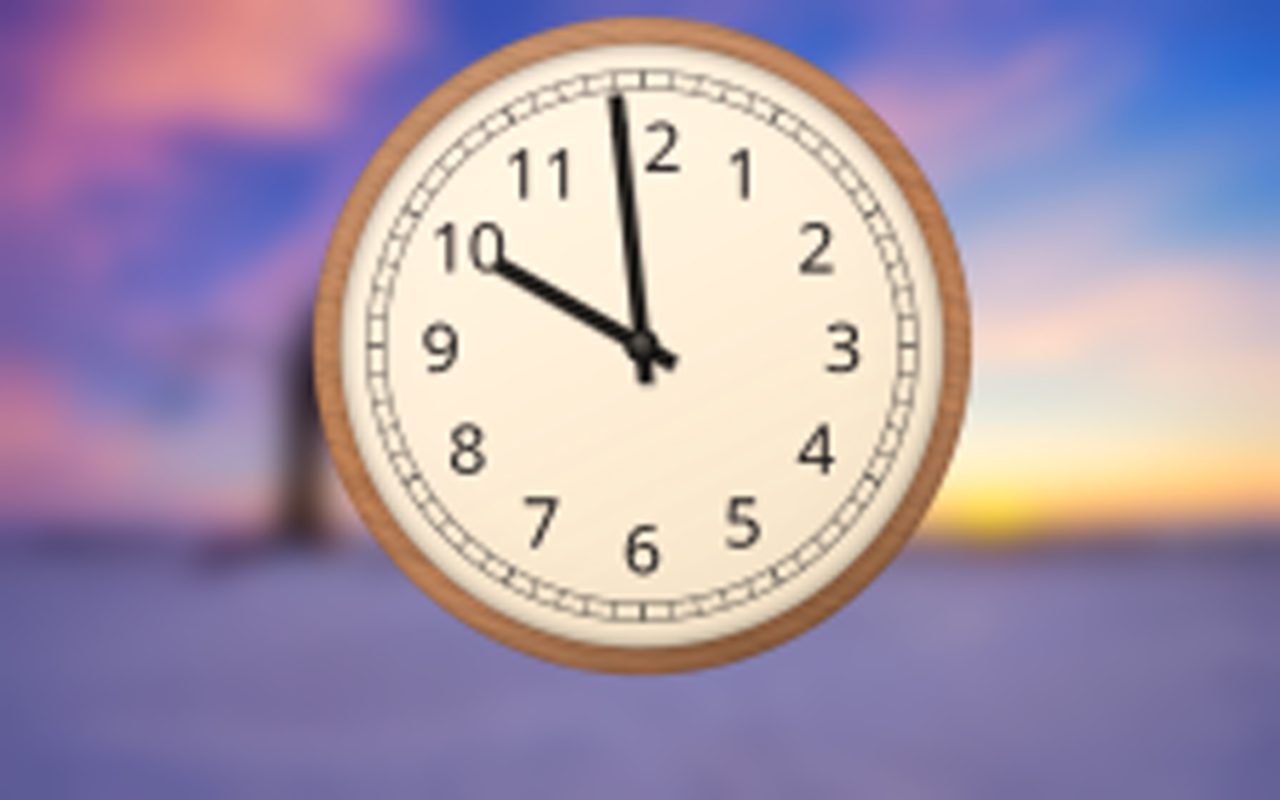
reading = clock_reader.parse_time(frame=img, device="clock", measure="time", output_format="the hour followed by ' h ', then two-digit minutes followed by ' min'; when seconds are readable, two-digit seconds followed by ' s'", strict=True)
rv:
9 h 59 min
